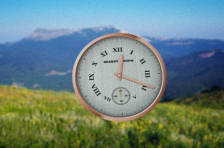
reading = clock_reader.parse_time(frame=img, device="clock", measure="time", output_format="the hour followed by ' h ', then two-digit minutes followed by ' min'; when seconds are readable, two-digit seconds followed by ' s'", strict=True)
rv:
12 h 19 min
